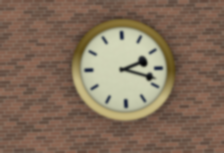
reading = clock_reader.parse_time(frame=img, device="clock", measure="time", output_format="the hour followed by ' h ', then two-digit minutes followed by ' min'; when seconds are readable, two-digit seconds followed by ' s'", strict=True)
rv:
2 h 18 min
